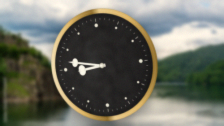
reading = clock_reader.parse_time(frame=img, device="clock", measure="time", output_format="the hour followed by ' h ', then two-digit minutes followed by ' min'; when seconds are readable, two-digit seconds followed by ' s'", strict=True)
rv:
8 h 47 min
